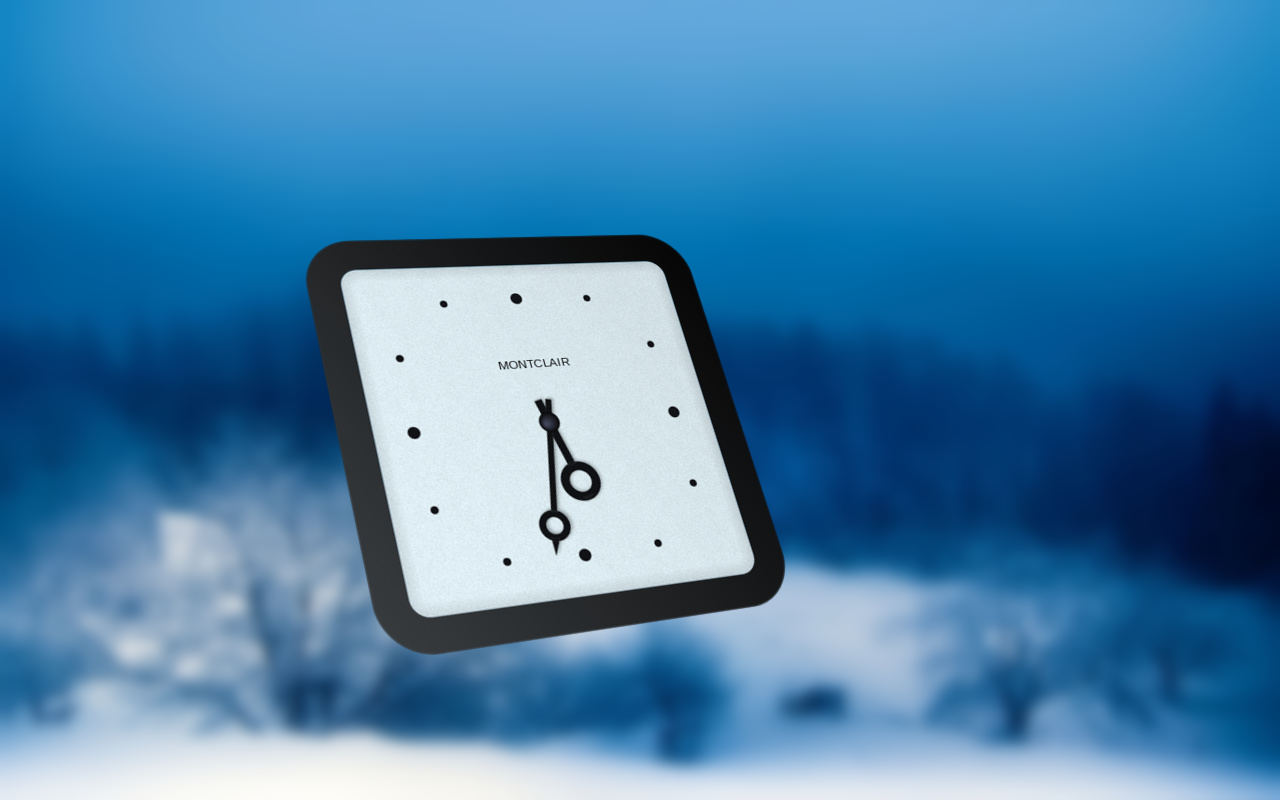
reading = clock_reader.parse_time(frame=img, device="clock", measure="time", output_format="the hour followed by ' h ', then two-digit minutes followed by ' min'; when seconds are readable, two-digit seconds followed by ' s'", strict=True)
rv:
5 h 32 min
